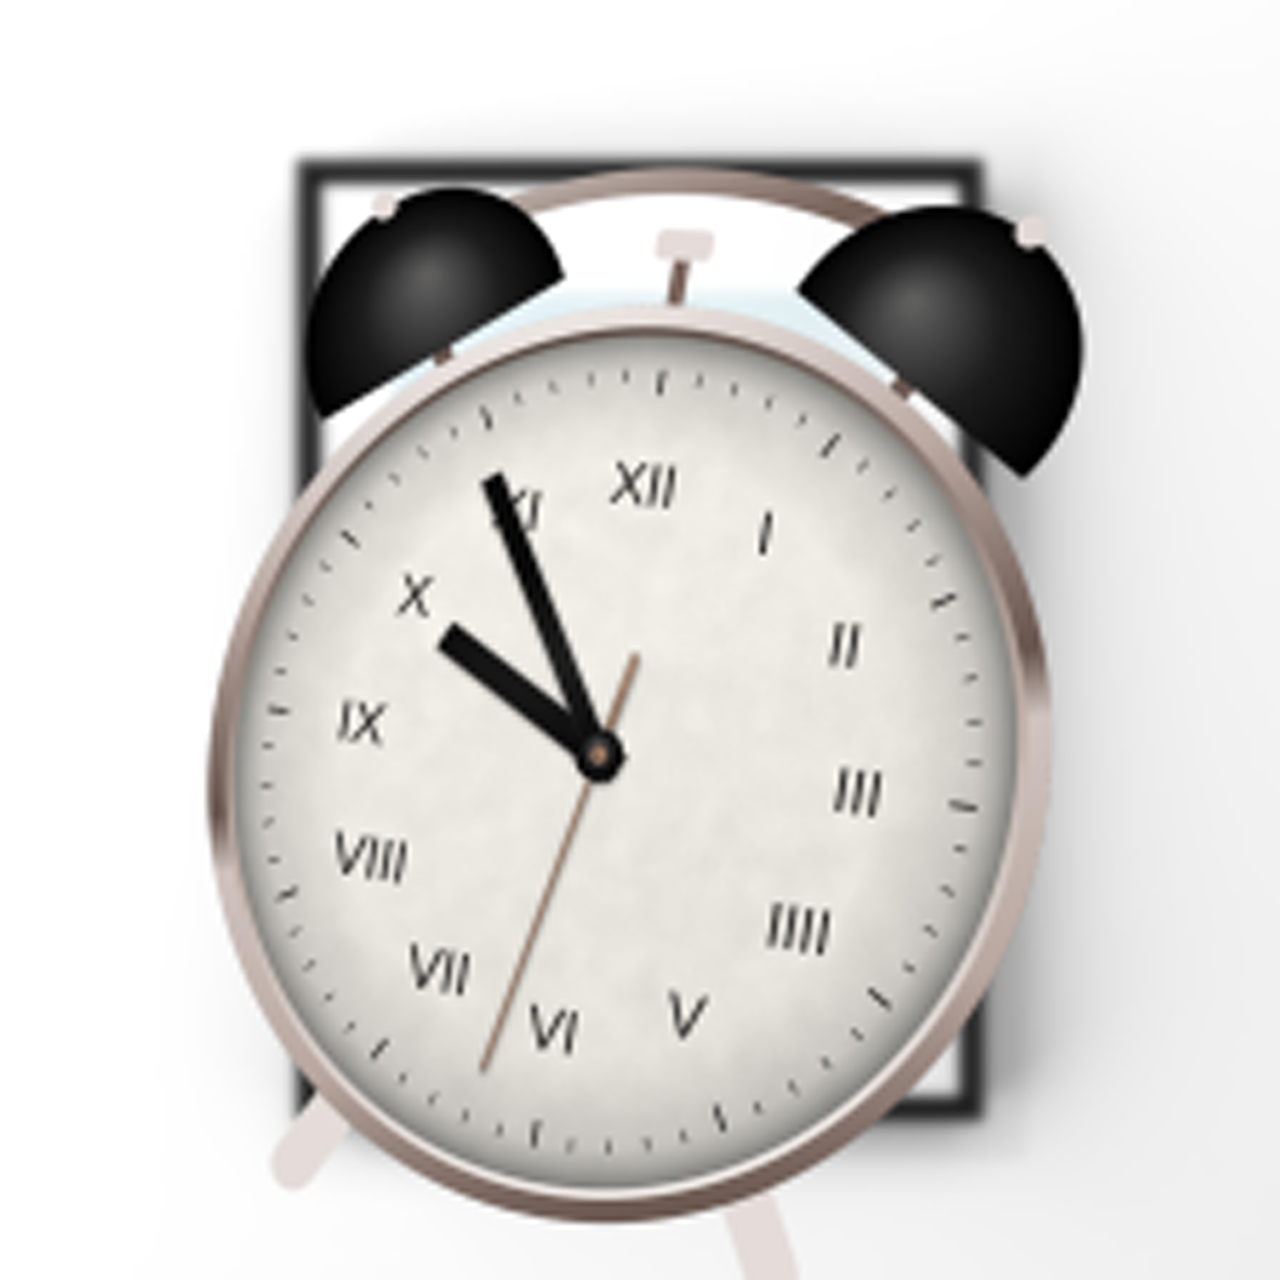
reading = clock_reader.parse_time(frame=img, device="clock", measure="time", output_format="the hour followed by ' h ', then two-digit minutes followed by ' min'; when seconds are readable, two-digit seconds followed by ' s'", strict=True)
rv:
9 h 54 min 32 s
